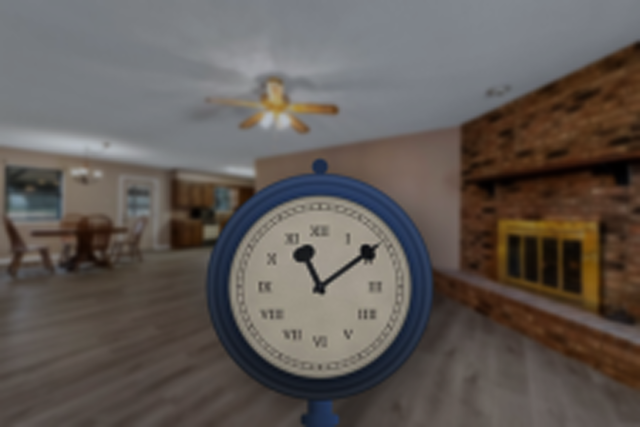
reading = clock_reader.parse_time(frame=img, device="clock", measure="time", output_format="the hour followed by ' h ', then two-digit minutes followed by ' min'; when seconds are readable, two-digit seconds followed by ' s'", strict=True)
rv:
11 h 09 min
